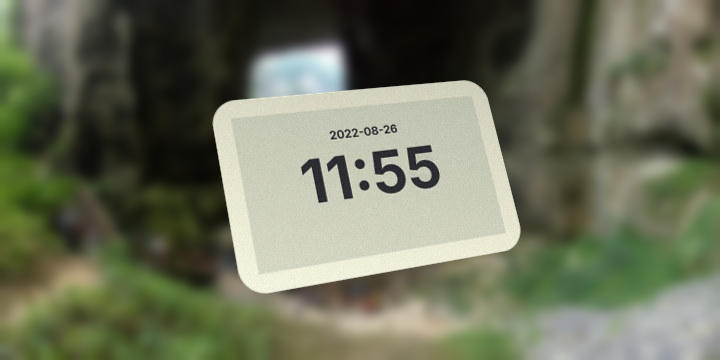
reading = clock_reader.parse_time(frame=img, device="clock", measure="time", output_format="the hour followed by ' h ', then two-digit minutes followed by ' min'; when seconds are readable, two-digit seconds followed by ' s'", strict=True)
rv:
11 h 55 min
